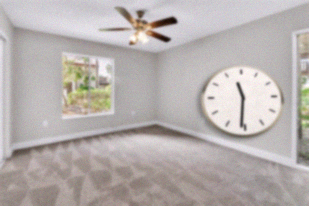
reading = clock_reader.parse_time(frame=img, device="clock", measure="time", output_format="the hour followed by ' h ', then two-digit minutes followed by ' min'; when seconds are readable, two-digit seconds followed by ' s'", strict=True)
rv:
11 h 31 min
